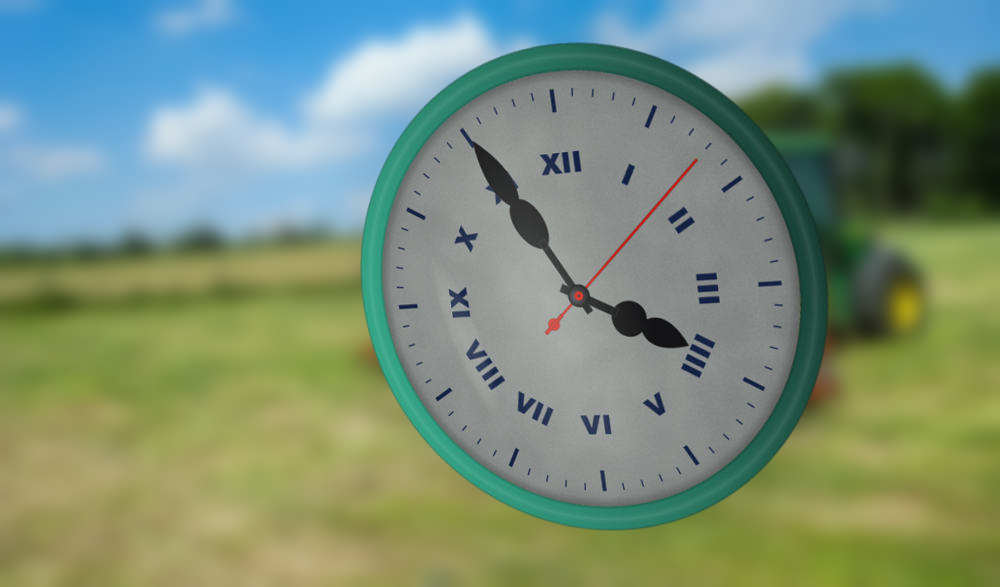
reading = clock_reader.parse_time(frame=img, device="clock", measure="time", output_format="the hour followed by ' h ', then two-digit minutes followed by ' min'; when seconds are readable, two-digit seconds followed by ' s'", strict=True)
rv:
3 h 55 min 08 s
